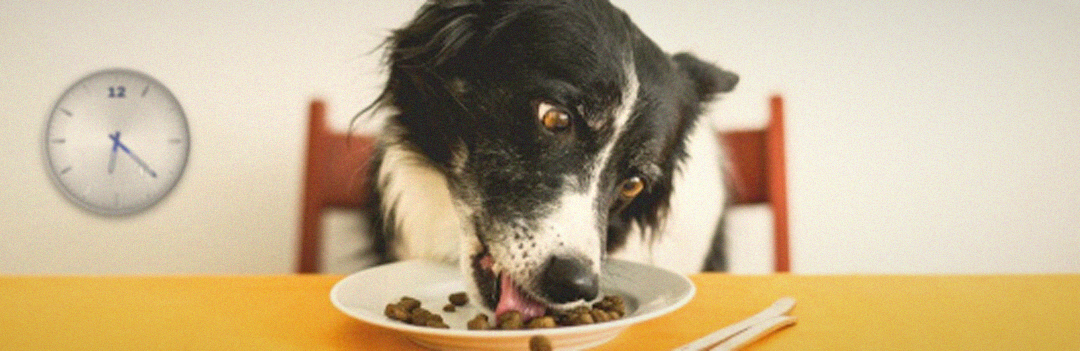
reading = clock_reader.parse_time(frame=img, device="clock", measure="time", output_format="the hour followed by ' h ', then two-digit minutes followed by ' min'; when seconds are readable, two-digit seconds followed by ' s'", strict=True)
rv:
6 h 22 min
